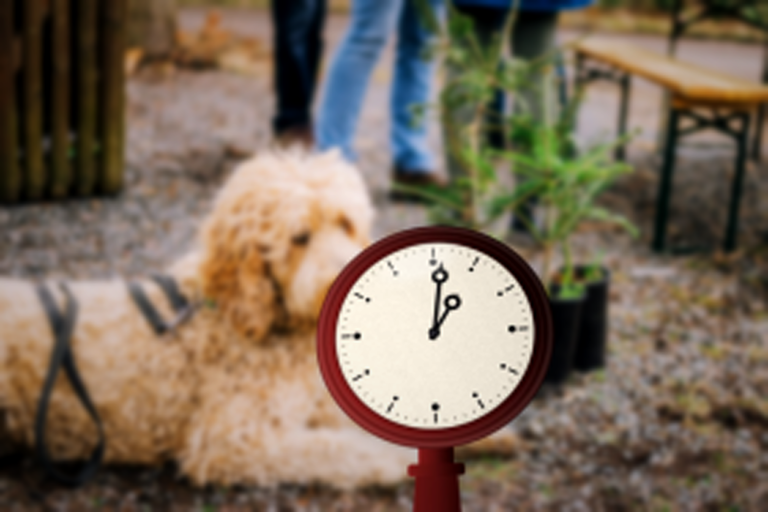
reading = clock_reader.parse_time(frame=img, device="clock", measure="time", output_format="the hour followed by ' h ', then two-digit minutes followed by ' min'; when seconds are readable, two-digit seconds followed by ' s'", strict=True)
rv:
1 h 01 min
